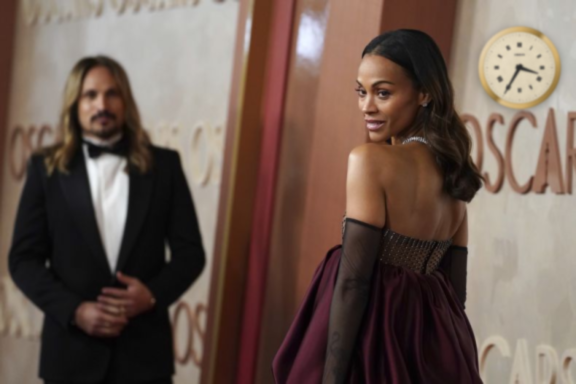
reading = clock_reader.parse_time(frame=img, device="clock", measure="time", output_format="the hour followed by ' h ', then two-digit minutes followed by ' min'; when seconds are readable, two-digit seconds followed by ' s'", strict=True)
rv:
3 h 35 min
